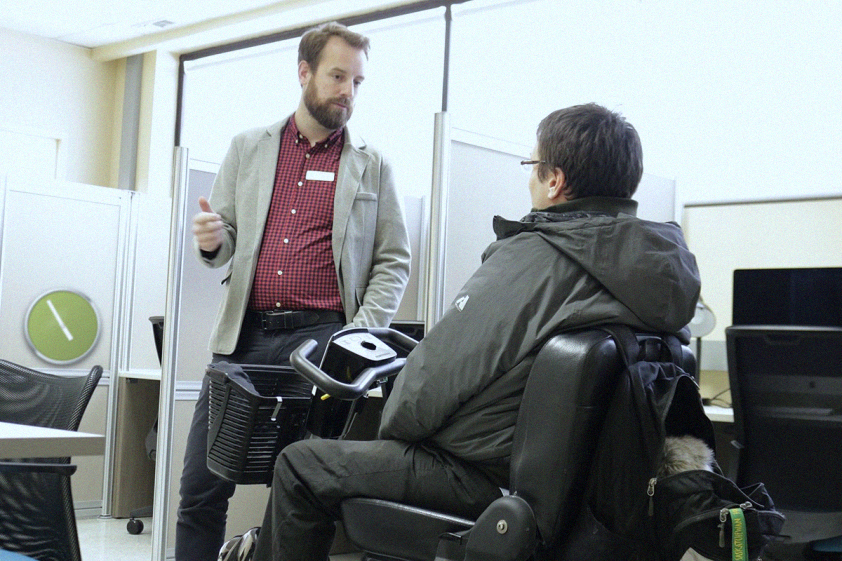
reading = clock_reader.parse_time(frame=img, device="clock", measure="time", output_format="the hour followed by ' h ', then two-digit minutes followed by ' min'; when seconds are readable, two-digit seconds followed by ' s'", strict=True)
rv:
4 h 55 min
